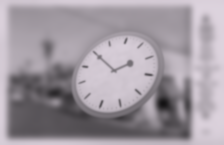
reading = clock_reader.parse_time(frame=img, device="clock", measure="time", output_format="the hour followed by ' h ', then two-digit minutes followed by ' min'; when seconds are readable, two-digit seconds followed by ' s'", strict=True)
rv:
1 h 50 min
